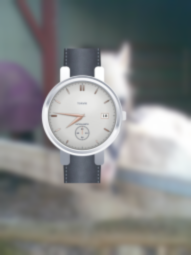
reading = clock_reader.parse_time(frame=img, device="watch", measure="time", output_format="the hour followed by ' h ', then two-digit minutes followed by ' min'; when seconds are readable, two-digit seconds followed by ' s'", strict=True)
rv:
7 h 46 min
